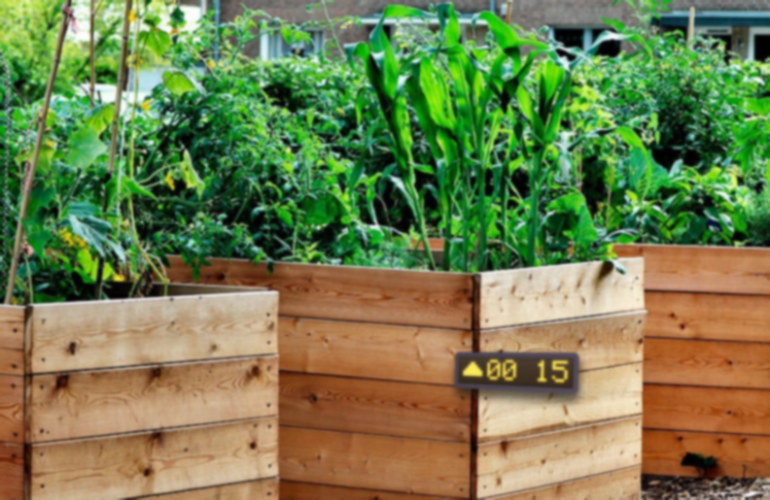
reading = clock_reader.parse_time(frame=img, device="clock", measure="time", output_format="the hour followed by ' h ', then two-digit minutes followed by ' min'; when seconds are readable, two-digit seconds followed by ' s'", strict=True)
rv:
0 h 15 min
